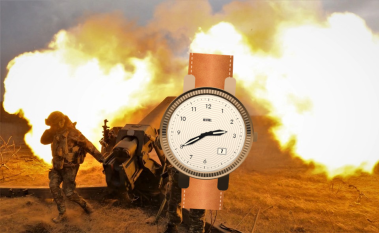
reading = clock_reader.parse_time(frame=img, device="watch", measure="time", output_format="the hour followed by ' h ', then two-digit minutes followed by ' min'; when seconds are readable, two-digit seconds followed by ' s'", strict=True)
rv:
2 h 40 min
